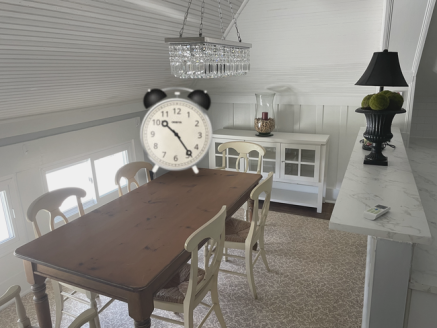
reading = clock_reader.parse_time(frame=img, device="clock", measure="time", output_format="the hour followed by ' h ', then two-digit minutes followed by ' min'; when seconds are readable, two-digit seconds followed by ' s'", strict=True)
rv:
10 h 24 min
